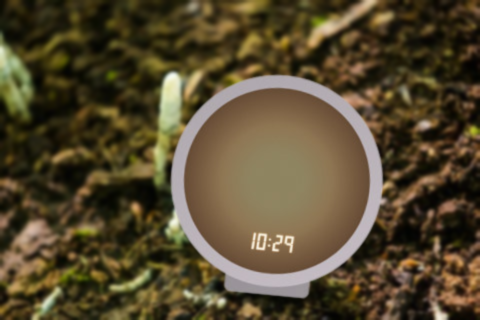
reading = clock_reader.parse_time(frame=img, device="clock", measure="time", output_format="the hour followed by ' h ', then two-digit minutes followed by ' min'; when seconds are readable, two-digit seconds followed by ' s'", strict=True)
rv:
10 h 29 min
